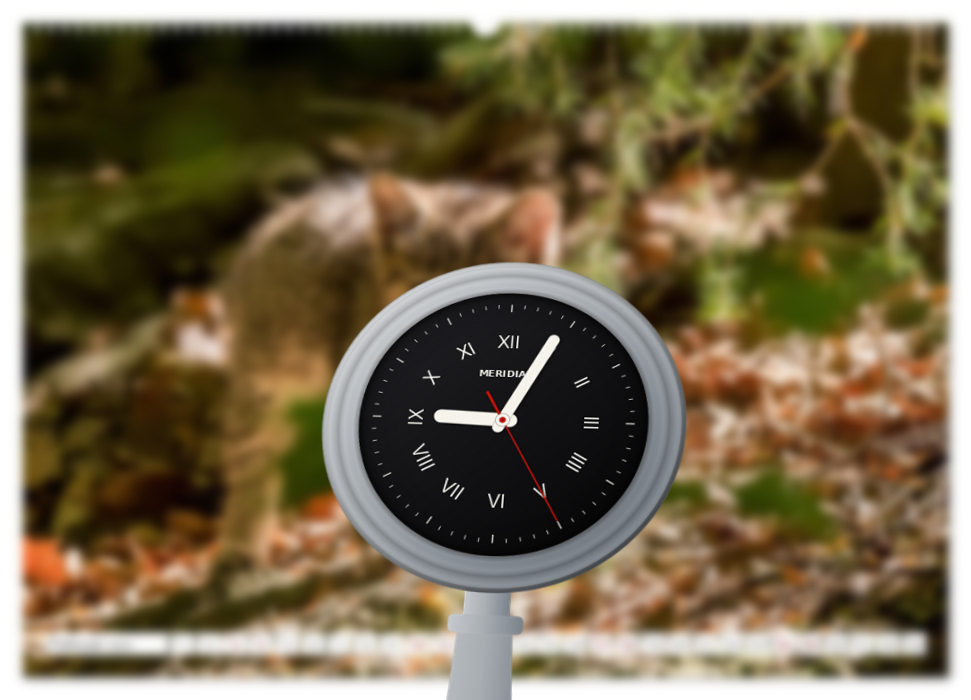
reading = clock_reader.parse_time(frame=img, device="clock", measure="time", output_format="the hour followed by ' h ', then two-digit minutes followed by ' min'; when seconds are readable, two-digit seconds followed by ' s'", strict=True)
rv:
9 h 04 min 25 s
